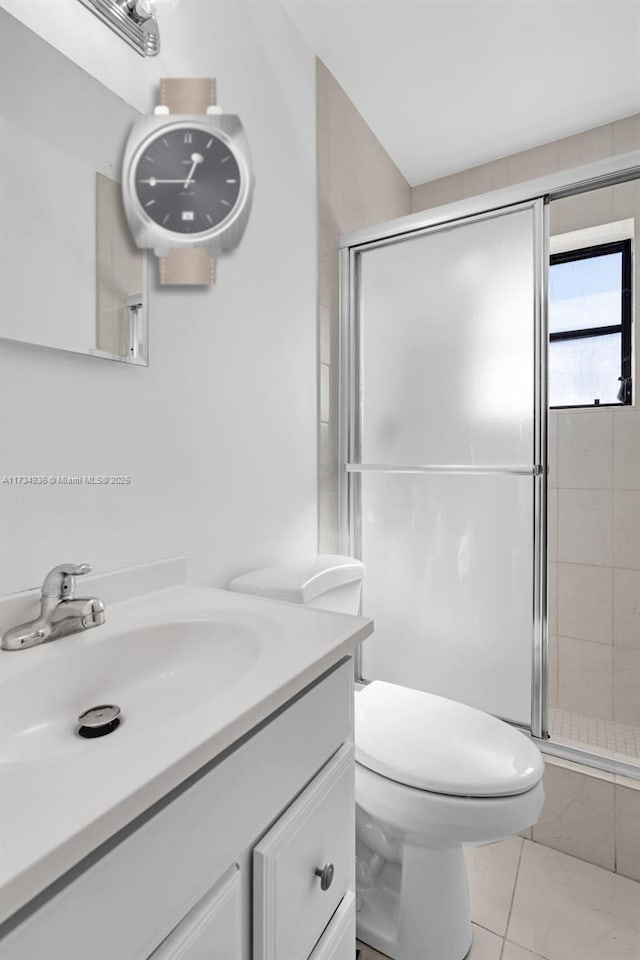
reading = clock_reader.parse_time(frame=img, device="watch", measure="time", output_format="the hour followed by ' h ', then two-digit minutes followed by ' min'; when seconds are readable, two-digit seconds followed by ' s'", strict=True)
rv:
12 h 45 min
